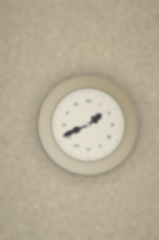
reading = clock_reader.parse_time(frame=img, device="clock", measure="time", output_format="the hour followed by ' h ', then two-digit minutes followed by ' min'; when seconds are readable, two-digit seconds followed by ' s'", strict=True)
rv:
1 h 41 min
